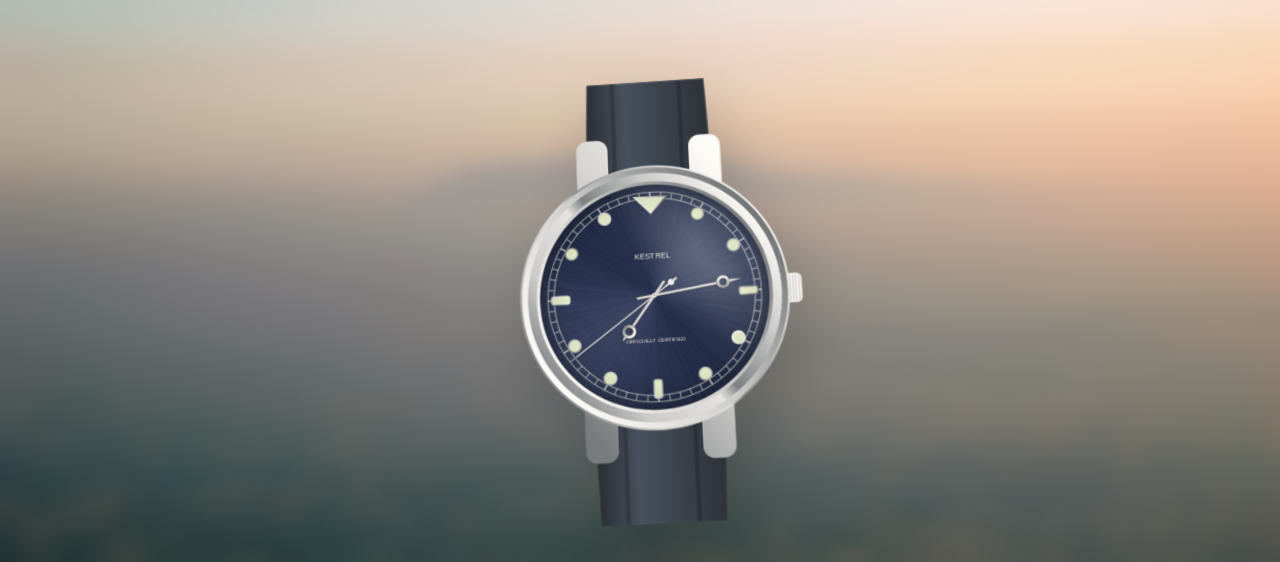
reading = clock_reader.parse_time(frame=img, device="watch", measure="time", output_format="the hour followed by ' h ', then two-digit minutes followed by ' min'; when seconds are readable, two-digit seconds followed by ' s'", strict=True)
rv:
7 h 13 min 39 s
